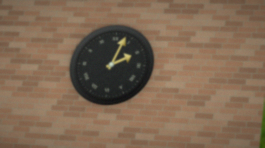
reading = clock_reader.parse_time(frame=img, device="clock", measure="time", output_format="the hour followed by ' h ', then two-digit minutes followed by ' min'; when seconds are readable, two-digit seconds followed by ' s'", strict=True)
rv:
2 h 03 min
